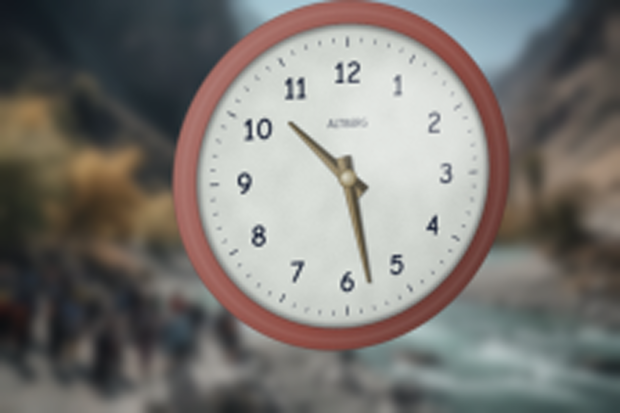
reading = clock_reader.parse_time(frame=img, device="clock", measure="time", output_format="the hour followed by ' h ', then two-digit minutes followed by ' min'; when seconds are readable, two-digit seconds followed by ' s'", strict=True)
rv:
10 h 28 min
